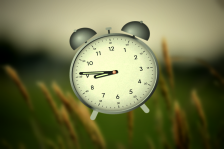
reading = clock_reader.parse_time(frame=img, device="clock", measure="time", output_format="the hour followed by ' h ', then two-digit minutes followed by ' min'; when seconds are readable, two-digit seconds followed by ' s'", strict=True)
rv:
8 h 46 min
